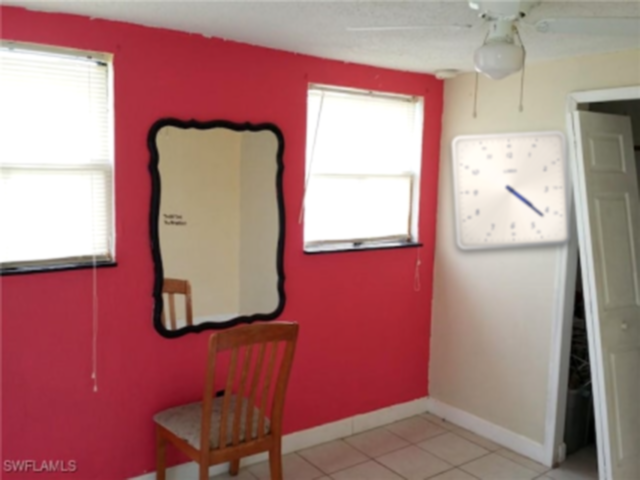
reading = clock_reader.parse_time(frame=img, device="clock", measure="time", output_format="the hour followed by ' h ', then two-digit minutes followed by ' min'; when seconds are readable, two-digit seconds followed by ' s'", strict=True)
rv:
4 h 22 min
